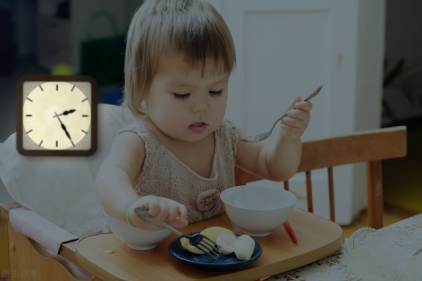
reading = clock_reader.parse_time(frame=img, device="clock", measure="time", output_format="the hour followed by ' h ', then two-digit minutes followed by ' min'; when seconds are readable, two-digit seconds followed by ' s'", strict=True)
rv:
2 h 25 min
